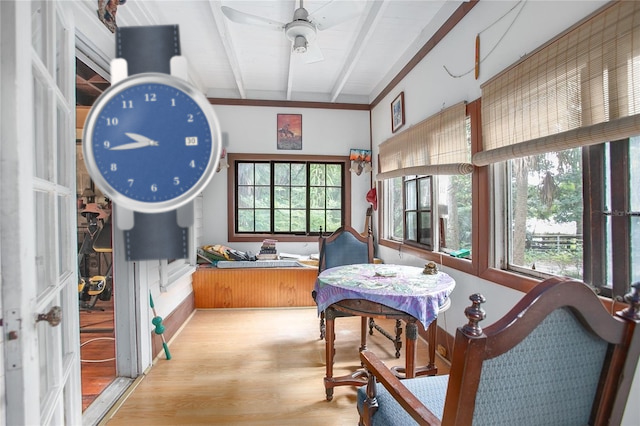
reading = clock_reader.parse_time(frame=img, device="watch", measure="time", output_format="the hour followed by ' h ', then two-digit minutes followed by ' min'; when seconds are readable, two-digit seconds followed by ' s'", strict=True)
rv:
9 h 44 min
